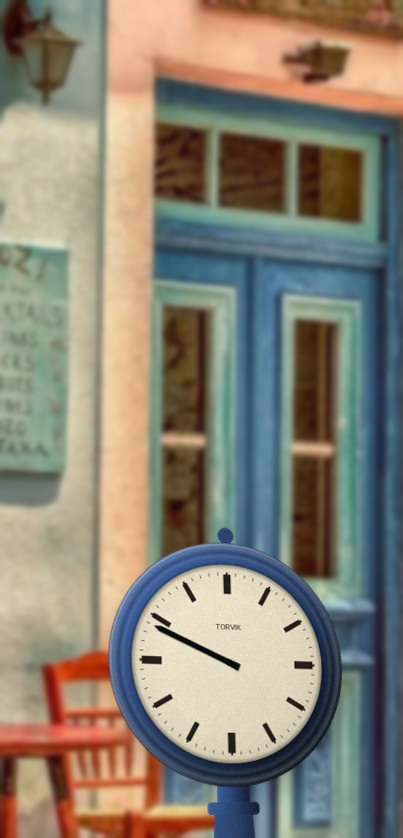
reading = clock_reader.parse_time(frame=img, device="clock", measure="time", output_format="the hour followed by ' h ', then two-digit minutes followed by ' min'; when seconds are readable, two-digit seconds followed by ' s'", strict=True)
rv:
9 h 49 min
